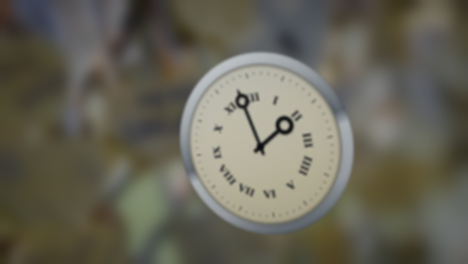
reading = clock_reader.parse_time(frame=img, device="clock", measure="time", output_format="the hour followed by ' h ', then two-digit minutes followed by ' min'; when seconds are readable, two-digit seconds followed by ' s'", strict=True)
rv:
1 h 58 min
